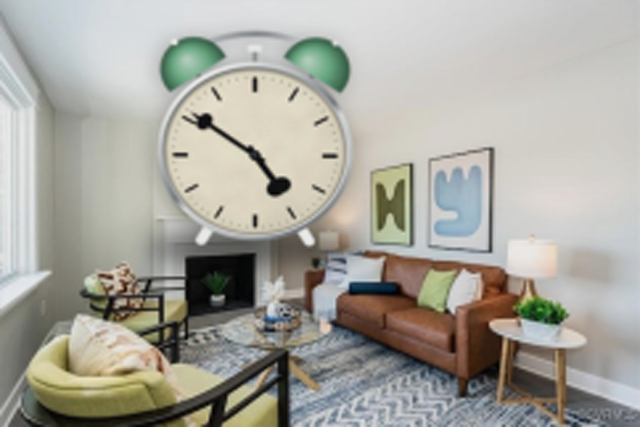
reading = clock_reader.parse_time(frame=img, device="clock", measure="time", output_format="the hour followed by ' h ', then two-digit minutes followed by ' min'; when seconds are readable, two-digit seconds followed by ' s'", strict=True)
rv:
4 h 51 min
